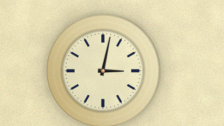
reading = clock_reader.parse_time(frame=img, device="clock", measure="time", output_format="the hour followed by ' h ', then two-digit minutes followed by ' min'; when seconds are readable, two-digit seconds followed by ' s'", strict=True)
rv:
3 h 02 min
